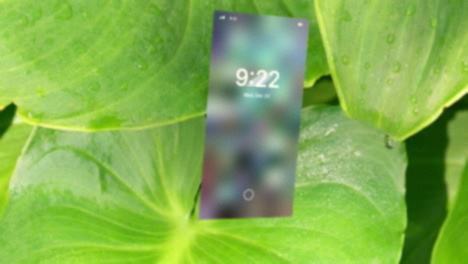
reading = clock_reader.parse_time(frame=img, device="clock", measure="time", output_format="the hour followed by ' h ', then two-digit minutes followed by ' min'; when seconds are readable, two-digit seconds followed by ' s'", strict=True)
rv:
9 h 22 min
